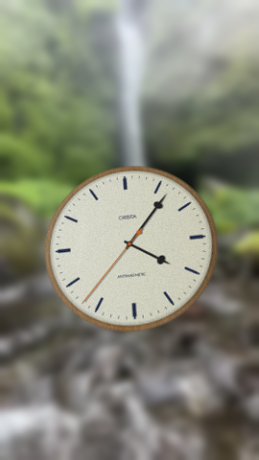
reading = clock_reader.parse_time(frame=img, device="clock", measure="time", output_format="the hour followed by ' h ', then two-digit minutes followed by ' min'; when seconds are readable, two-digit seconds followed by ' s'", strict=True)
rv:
4 h 06 min 37 s
